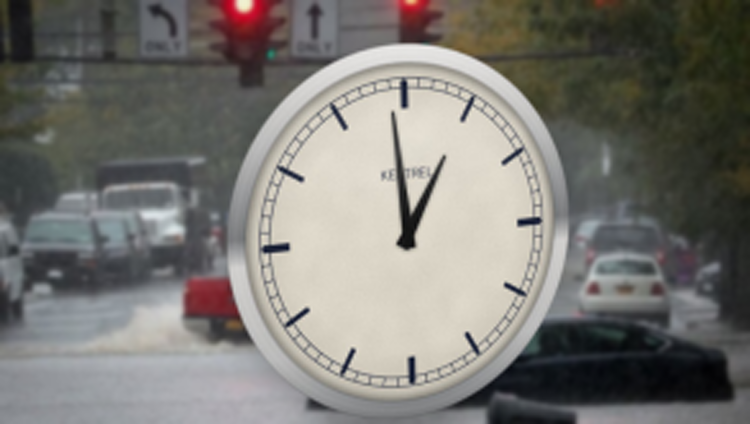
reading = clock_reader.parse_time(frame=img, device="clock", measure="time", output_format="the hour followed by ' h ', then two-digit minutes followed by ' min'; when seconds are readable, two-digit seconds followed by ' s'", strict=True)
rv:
12 h 59 min
